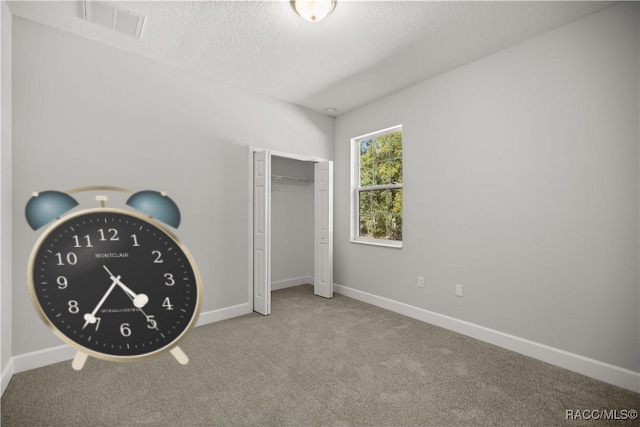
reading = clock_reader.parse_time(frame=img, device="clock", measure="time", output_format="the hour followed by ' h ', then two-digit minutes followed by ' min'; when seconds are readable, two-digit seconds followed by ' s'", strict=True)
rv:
4 h 36 min 25 s
